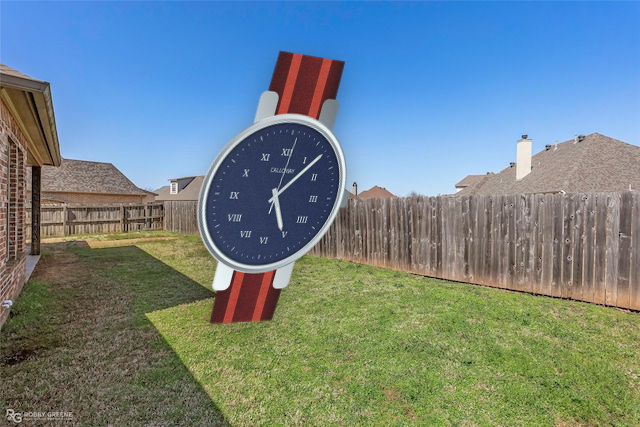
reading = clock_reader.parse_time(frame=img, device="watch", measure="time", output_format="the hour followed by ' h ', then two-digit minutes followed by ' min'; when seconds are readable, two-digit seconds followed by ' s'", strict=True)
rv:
5 h 07 min 01 s
